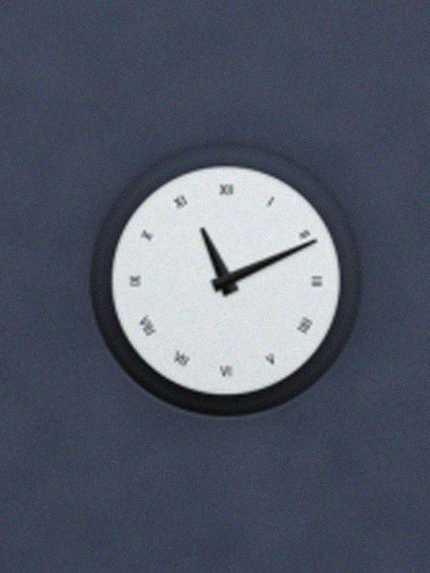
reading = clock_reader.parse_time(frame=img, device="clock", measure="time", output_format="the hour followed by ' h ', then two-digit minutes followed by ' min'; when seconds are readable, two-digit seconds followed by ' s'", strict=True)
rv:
11 h 11 min
